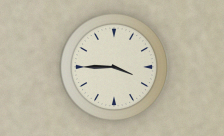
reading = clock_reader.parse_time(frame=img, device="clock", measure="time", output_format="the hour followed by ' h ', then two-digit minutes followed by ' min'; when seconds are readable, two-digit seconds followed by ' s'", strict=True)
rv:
3 h 45 min
